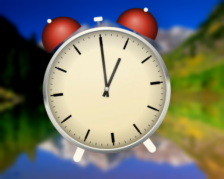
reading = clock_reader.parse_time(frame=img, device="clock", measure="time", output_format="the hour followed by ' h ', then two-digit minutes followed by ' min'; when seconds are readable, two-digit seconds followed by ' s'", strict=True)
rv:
1 h 00 min
